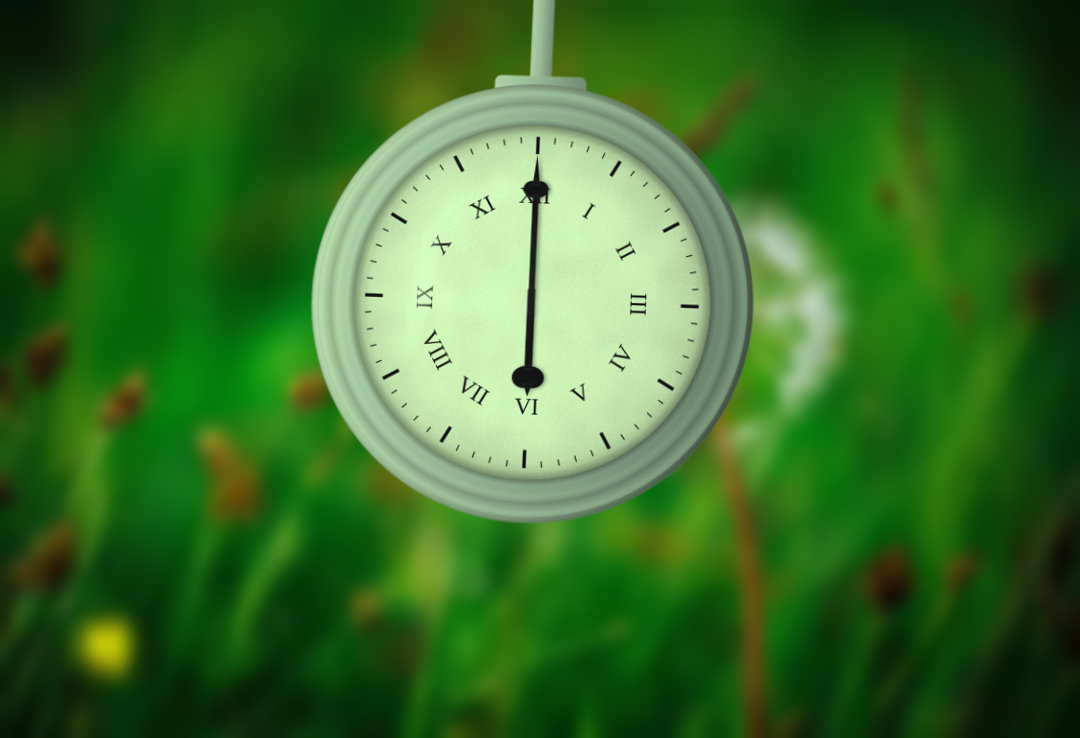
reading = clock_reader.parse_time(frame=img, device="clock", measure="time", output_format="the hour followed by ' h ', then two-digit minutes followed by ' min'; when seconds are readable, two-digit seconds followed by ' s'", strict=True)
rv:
6 h 00 min
